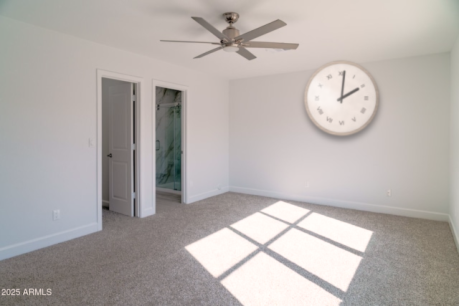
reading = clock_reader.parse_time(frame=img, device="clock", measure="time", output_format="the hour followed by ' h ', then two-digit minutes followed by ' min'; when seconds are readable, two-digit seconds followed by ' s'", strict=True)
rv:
2 h 01 min
